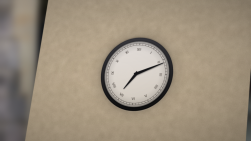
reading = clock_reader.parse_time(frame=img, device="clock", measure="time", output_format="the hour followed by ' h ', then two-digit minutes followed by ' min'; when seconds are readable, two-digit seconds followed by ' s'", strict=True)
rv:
7 h 11 min
